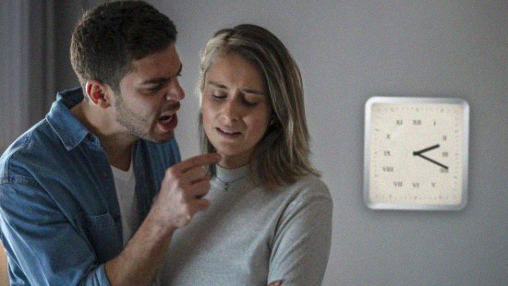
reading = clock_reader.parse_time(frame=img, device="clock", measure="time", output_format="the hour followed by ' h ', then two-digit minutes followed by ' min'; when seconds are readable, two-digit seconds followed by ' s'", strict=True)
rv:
2 h 19 min
